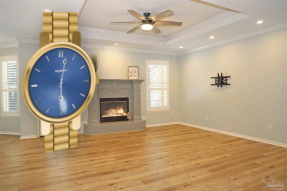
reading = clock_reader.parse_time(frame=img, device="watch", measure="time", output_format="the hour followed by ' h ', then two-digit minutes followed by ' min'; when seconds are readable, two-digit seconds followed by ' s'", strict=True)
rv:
6 h 02 min
